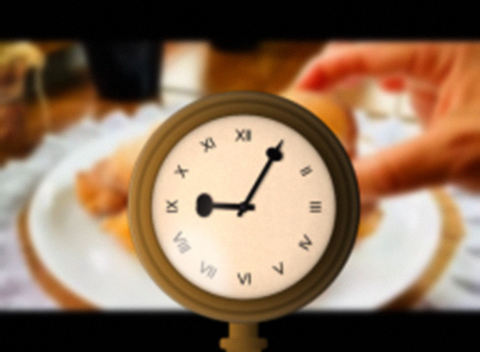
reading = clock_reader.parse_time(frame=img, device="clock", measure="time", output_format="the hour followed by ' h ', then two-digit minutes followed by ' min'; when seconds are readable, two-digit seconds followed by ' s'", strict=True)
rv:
9 h 05 min
